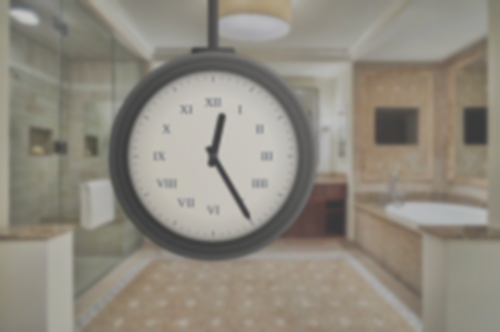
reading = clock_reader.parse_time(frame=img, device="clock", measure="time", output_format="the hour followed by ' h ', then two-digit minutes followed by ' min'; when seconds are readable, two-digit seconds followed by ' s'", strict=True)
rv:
12 h 25 min
